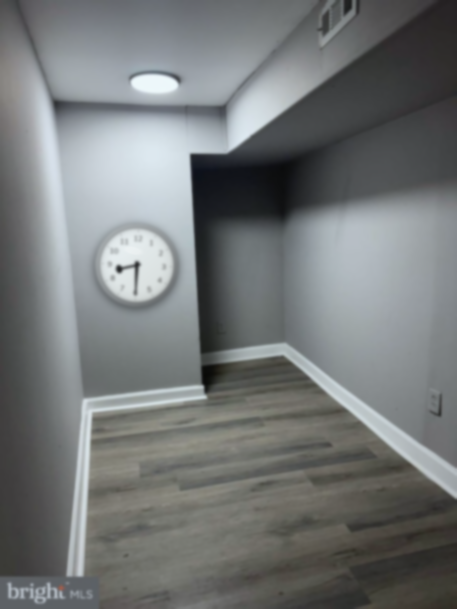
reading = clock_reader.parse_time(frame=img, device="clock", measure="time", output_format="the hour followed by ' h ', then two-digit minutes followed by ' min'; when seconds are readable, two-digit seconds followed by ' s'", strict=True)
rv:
8 h 30 min
